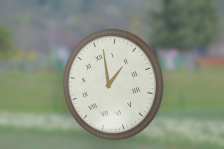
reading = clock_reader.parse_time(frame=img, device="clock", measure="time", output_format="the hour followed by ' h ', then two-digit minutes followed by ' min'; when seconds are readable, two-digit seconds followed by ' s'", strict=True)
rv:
2 h 02 min
